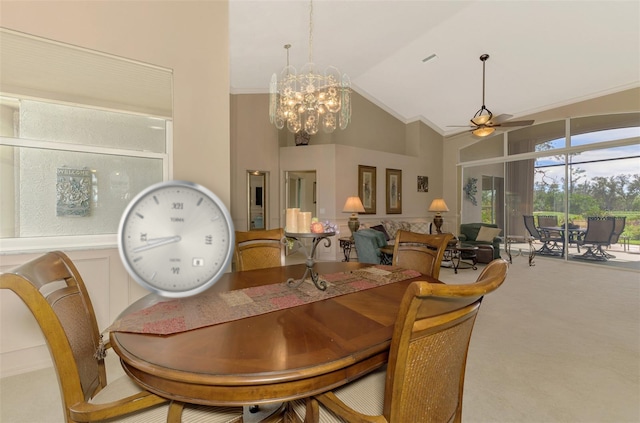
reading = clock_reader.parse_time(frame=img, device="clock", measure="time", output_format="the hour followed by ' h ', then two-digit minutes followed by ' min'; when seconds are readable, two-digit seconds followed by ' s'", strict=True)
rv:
8 h 42 min
